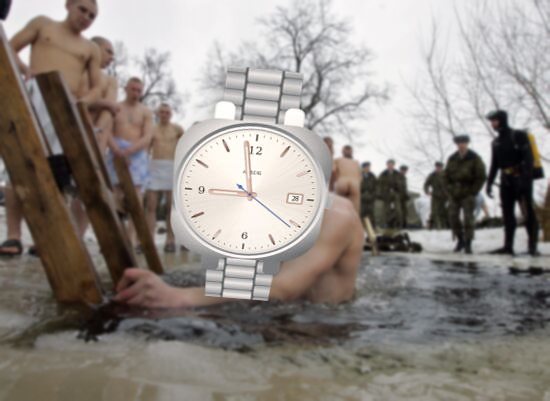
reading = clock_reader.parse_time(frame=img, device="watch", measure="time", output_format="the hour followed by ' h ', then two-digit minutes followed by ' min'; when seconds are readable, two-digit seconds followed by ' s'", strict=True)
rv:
8 h 58 min 21 s
